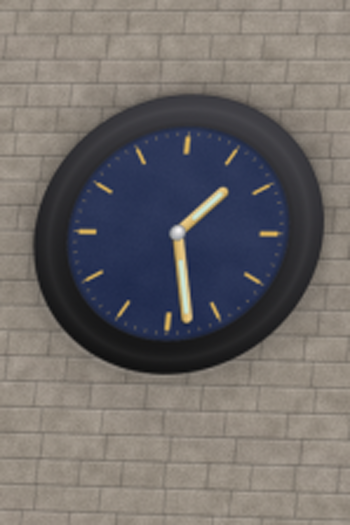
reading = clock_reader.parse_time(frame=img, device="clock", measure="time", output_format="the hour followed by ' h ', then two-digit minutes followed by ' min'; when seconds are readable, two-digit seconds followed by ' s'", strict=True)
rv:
1 h 28 min
